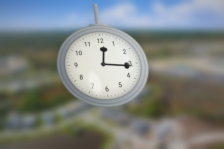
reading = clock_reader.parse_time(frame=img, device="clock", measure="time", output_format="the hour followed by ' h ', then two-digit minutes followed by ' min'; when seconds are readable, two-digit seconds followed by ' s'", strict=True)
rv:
12 h 16 min
